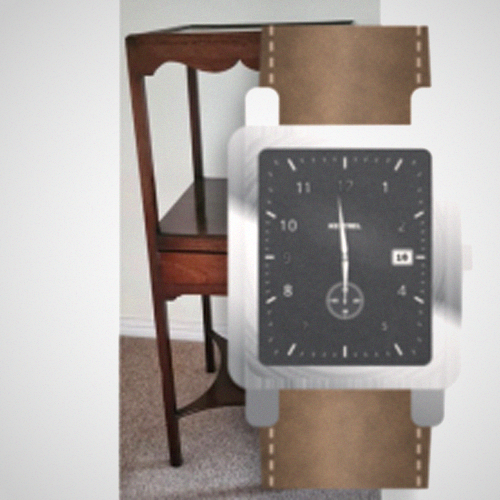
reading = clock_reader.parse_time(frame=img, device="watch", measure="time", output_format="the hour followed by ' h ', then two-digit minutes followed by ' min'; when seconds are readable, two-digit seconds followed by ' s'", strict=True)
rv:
5 h 59 min
